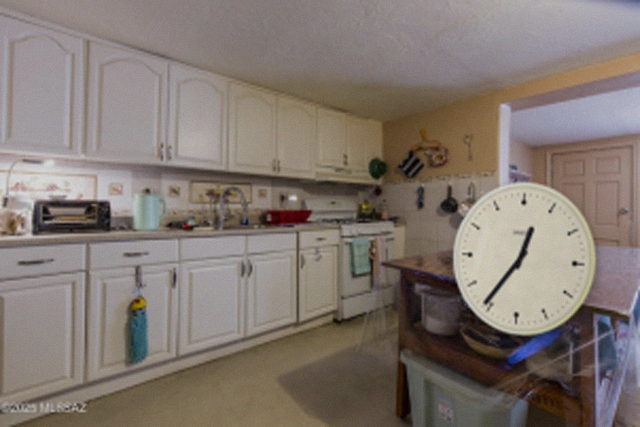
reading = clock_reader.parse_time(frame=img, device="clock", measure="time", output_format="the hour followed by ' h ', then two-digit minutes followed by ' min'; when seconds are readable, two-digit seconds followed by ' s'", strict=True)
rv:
12 h 36 min
